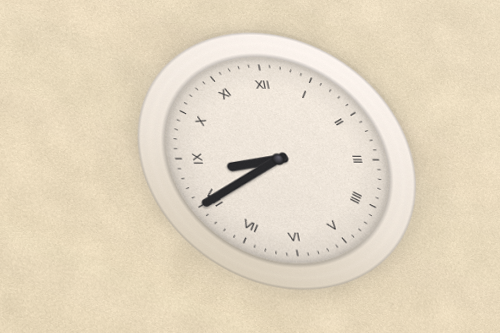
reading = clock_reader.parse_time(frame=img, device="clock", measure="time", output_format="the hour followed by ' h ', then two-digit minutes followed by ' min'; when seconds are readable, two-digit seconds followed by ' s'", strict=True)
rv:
8 h 40 min
